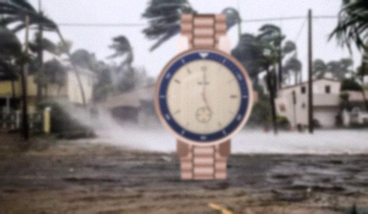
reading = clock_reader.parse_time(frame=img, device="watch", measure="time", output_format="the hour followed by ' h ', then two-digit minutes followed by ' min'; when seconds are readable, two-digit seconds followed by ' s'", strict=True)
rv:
5 h 00 min
